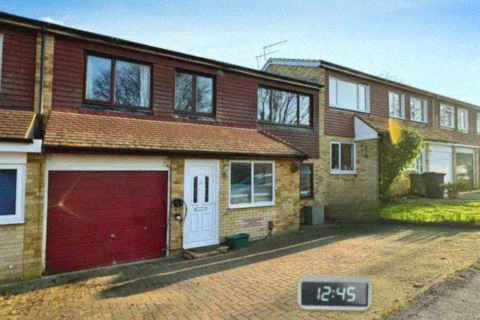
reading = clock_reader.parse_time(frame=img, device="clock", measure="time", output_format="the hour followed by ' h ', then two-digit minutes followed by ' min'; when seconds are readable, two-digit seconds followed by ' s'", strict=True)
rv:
12 h 45 min
